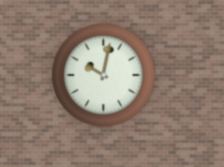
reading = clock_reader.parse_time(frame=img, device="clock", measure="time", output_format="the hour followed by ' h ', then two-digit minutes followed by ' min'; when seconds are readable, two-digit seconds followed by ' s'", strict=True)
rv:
10 h 02 min
